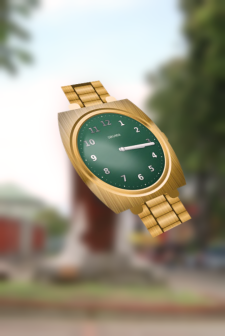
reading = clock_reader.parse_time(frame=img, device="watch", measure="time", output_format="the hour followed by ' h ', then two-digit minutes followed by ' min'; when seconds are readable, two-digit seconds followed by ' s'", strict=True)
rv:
3 h 16 min
